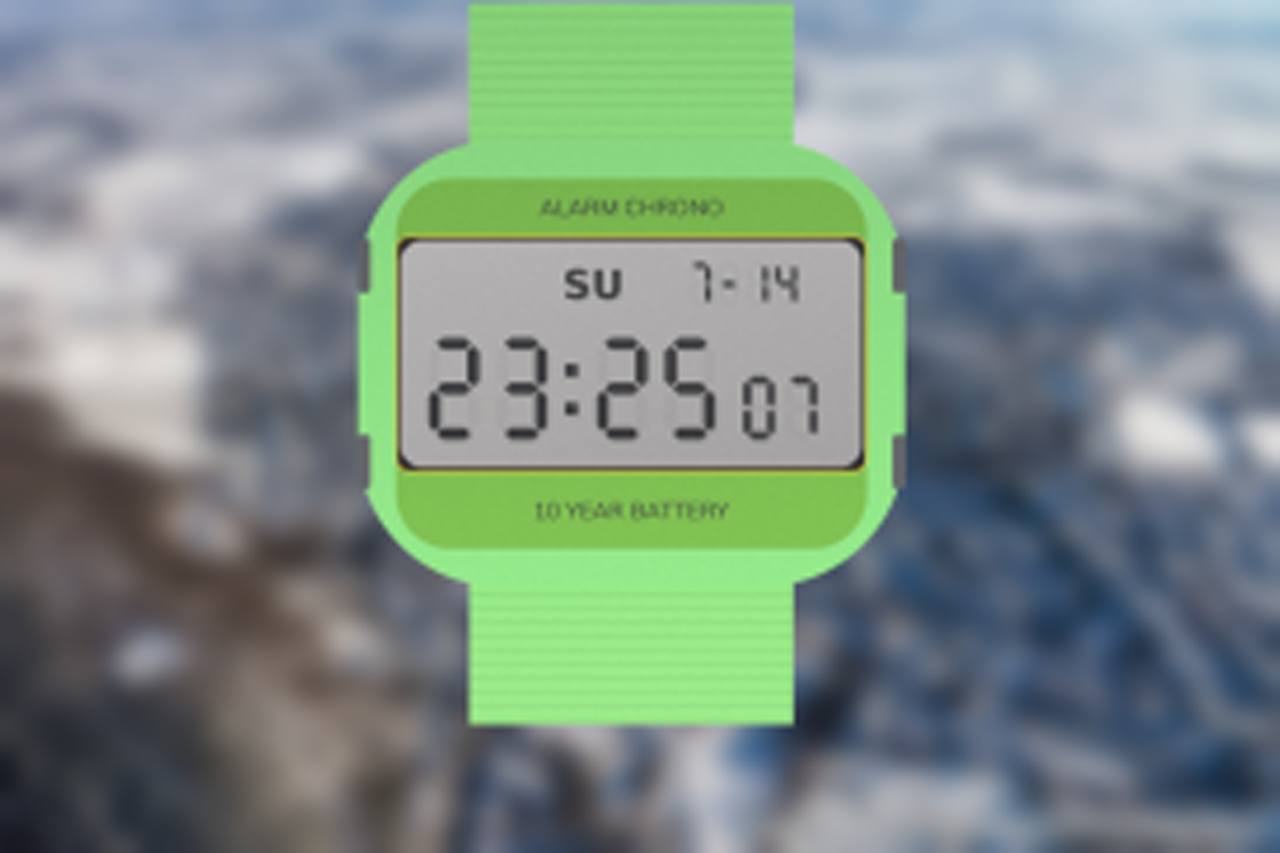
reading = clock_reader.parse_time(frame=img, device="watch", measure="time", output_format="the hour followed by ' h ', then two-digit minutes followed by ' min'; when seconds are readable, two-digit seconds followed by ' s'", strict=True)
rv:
23 h 25 min 07 s
